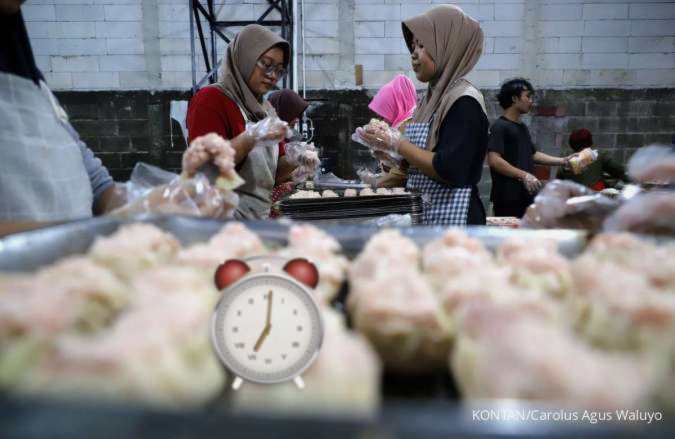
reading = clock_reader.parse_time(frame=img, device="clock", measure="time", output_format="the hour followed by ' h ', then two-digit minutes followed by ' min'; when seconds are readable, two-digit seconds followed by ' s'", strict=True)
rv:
7 h 01 min
